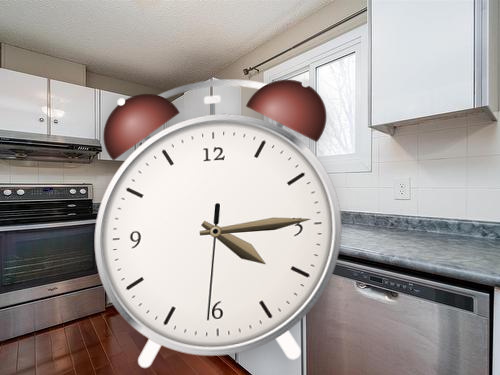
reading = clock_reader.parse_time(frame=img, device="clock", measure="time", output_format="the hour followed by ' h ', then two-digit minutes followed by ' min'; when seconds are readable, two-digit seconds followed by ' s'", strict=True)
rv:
4 h 14 min 31 s
